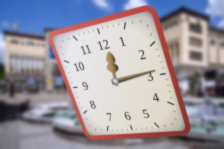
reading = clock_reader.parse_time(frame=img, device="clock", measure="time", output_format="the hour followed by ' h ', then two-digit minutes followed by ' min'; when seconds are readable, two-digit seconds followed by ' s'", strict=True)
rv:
12 h 14 min
